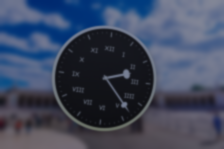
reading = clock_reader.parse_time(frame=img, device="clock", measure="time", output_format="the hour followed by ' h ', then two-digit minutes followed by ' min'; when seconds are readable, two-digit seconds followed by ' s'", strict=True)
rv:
2 h 23 min
